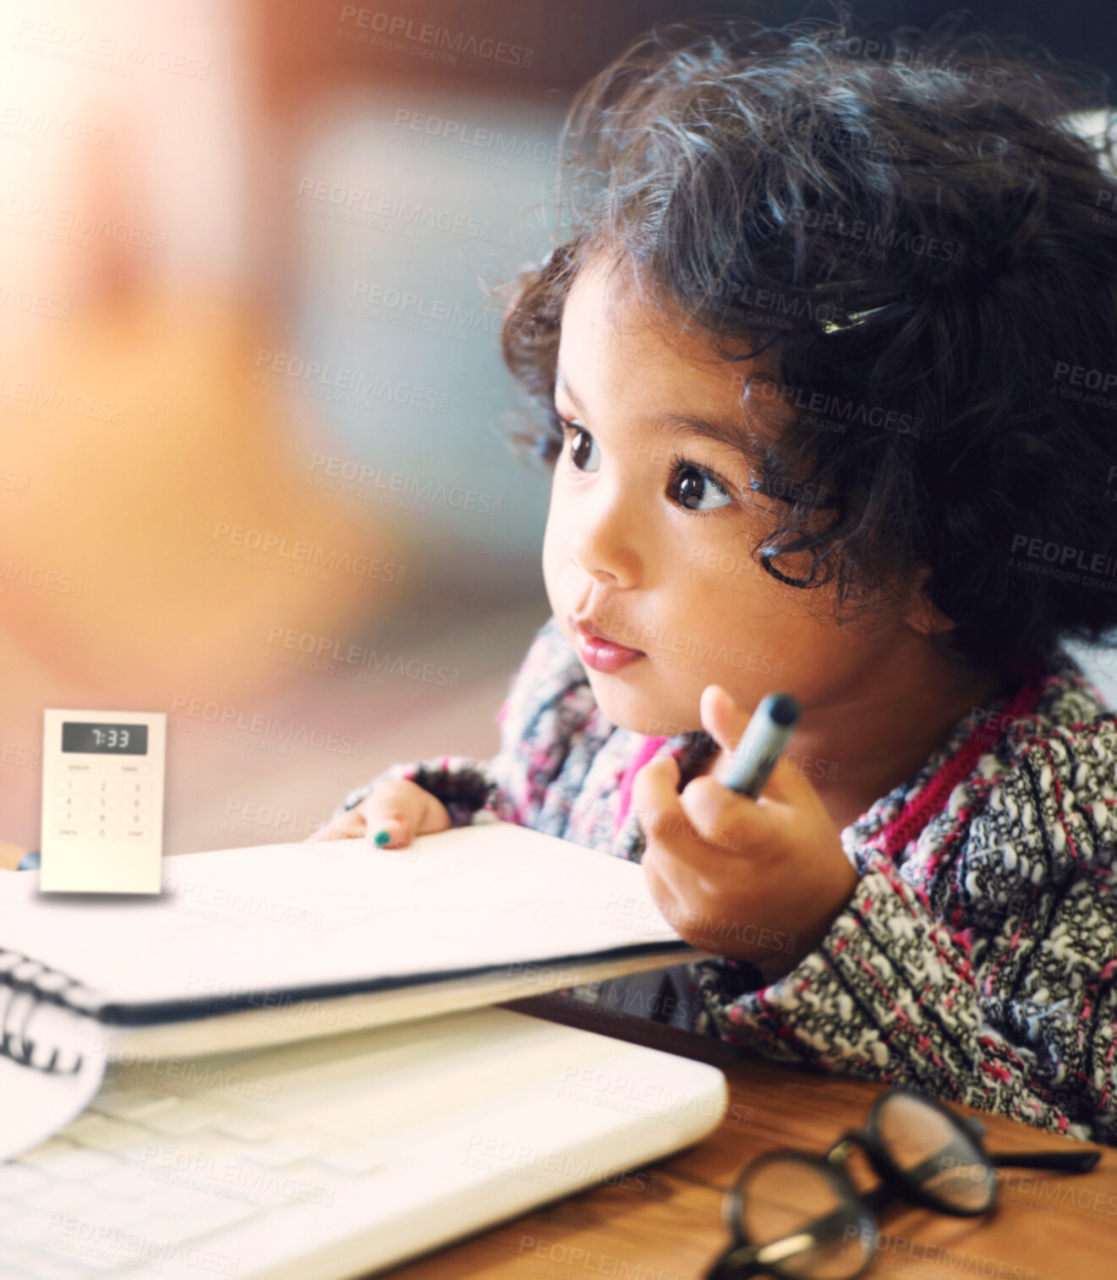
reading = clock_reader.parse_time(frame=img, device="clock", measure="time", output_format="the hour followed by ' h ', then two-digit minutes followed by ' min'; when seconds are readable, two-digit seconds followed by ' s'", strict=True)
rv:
7 h 33 min
